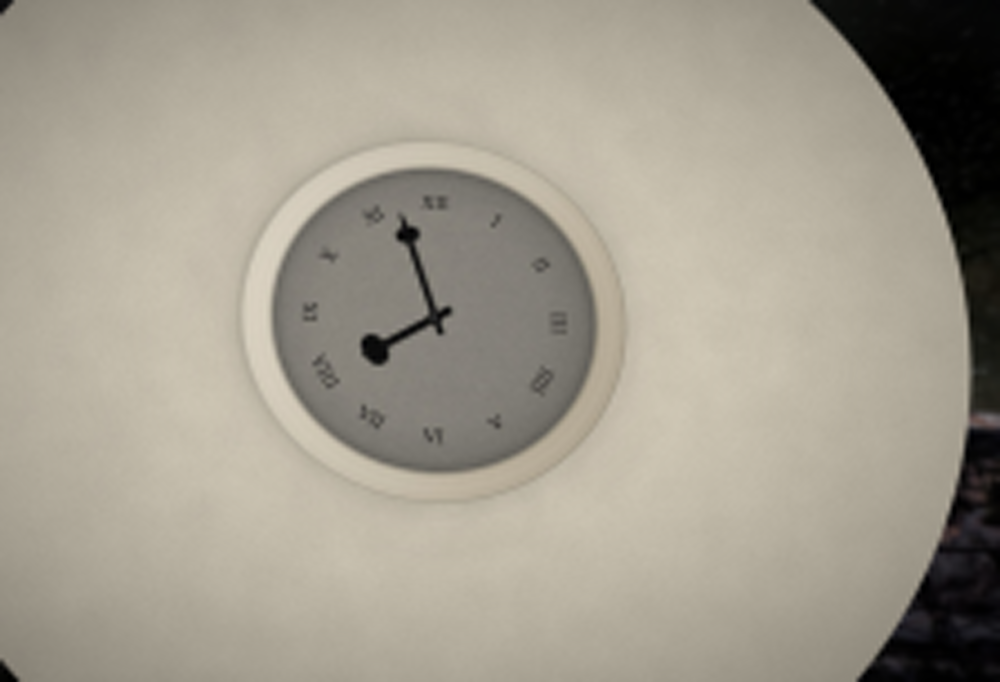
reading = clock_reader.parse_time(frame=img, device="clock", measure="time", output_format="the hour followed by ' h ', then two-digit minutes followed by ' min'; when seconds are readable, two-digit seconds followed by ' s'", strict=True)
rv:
7 h 57 min
